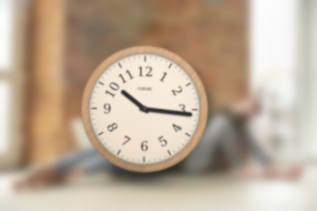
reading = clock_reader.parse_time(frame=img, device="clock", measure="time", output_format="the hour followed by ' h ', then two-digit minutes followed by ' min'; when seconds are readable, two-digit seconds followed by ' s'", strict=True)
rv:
10 h 16 min
